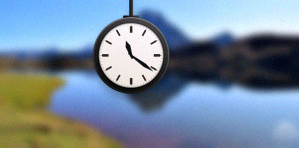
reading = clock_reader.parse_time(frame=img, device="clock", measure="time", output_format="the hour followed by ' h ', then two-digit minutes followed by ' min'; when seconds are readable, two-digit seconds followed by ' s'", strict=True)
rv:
11 h 21 min
